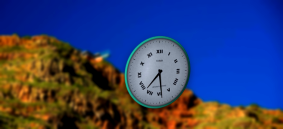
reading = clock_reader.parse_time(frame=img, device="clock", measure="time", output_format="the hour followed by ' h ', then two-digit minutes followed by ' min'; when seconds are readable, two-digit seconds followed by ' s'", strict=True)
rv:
7 h 29 min
